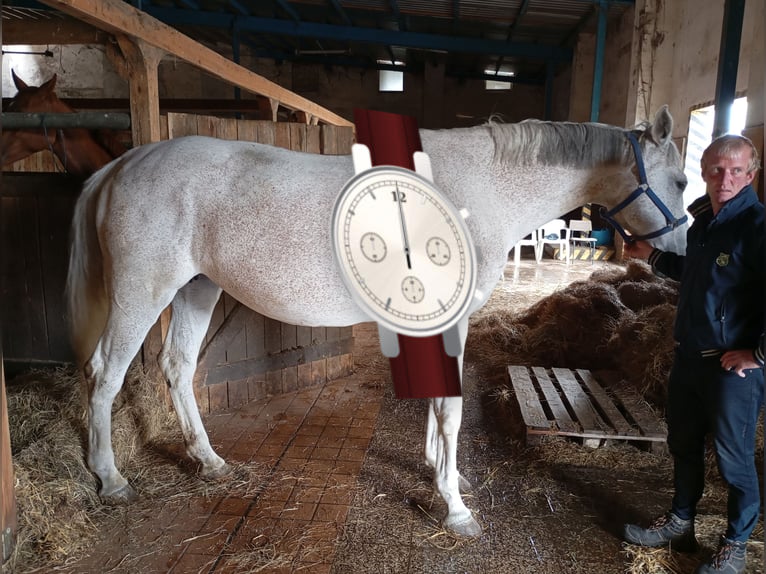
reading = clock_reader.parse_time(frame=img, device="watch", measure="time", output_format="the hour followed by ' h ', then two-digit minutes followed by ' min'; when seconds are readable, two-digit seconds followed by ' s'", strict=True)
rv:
12 h 00 min
